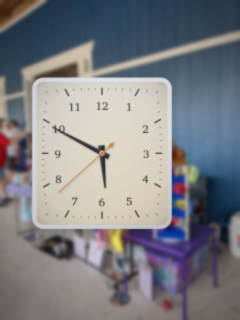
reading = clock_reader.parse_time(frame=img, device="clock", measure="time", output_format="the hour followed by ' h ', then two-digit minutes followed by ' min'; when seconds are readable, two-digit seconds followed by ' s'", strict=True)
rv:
5 h 49 min 38 s
